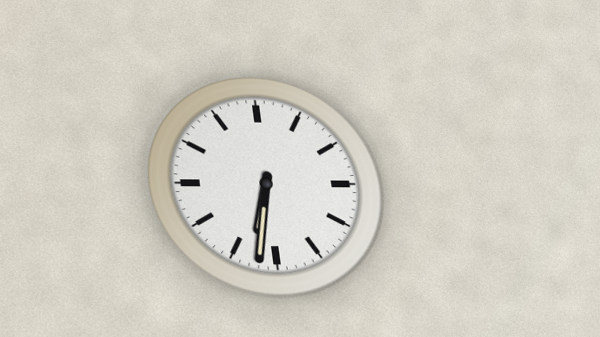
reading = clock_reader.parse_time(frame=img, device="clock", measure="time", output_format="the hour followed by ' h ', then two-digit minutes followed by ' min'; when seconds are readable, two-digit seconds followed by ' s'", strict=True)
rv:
6 h 32 min
